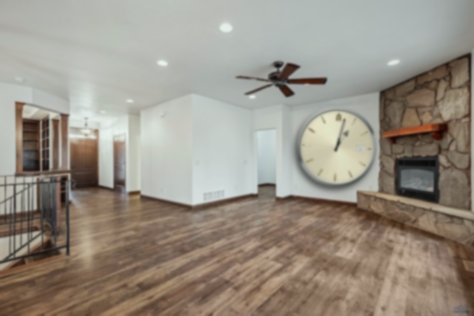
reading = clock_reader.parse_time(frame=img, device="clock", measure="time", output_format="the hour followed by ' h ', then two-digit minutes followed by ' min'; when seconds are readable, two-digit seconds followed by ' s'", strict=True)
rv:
1 h 02 min
